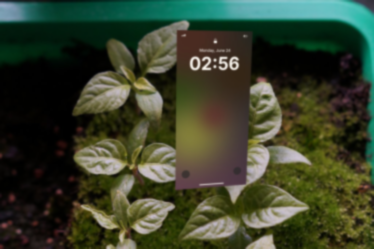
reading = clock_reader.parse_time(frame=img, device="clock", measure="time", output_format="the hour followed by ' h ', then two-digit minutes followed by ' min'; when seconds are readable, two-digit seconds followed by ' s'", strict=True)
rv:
2 h 56 min
